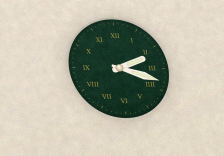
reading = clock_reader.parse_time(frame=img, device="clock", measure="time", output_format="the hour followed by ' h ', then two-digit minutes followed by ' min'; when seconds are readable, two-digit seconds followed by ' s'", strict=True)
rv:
2 h 18 min
